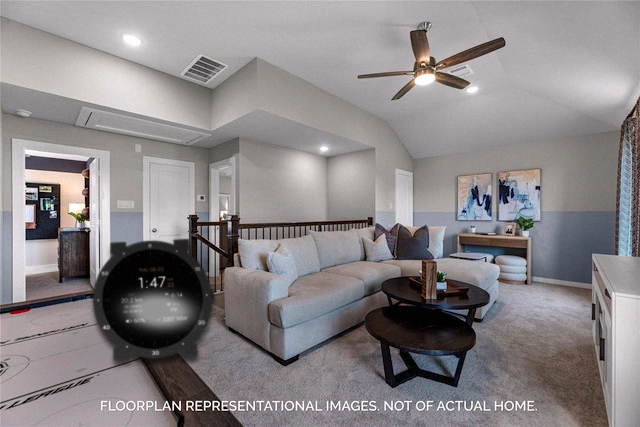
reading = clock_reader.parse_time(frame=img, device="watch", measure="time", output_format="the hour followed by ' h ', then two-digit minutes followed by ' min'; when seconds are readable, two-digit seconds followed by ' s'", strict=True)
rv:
1 h 47 min
